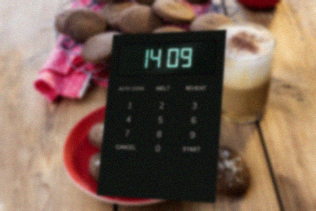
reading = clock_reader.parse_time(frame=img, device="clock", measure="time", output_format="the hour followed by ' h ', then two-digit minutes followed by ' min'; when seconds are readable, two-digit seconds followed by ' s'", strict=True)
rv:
14 h 09 min
